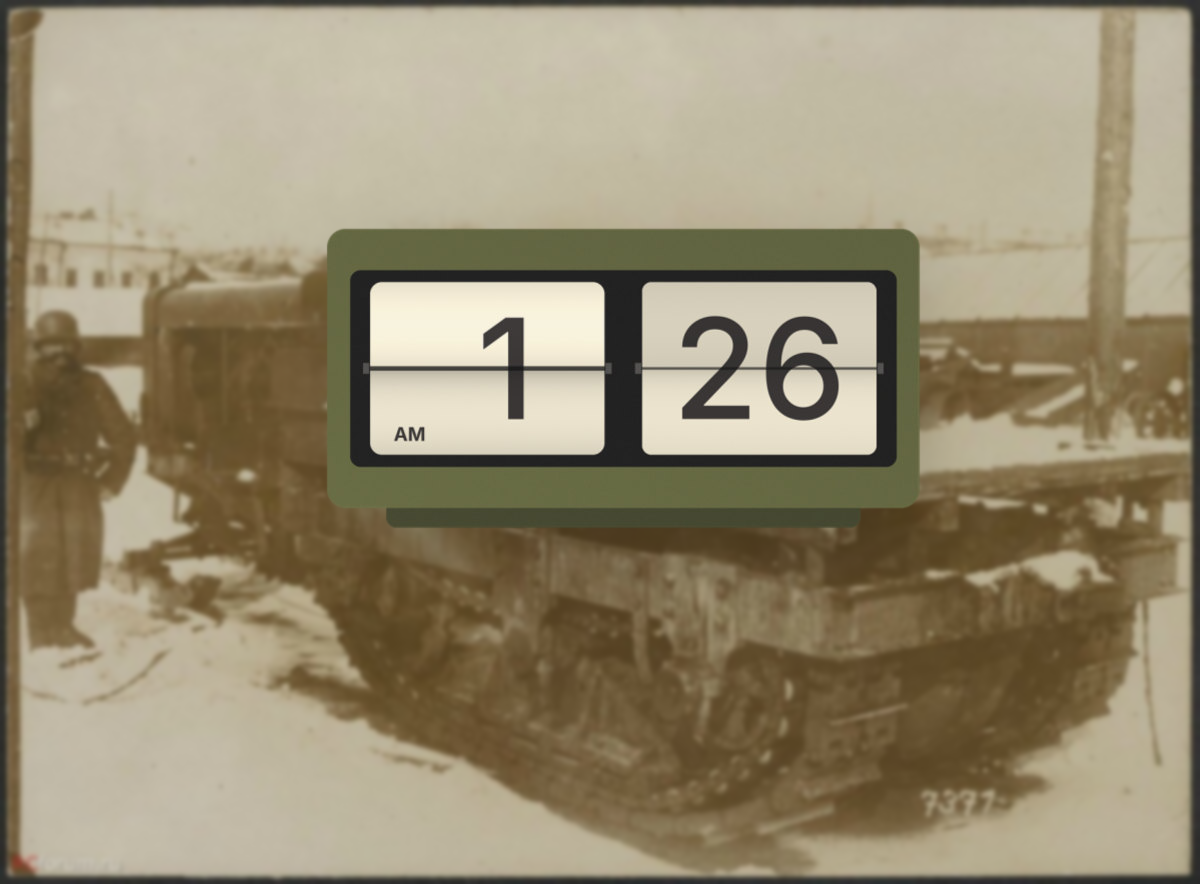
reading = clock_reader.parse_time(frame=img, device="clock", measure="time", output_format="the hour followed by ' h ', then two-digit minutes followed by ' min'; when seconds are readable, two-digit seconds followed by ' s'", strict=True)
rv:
1 h 26 min
